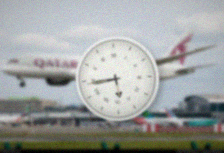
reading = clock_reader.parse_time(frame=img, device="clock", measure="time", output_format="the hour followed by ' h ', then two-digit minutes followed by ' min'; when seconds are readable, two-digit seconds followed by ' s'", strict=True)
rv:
5 h 44 min
